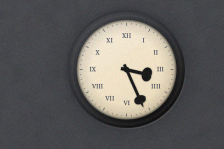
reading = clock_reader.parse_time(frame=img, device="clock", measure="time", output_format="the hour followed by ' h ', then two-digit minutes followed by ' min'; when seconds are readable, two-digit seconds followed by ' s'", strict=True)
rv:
3 h 26 min
